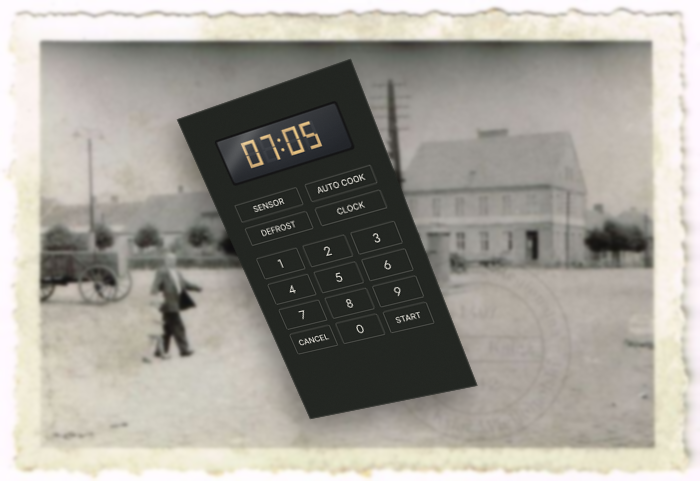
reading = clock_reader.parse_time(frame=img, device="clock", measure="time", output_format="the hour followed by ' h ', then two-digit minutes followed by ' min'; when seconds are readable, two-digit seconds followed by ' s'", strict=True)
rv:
7 h 05 min
